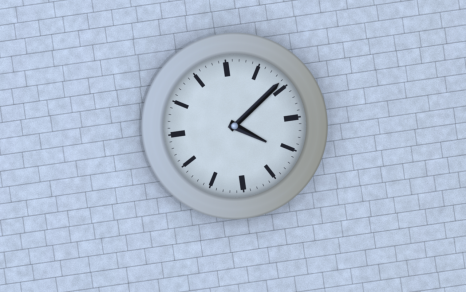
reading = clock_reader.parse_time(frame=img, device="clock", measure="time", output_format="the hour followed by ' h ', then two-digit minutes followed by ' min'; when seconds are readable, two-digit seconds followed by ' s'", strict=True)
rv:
4 h 09 min
